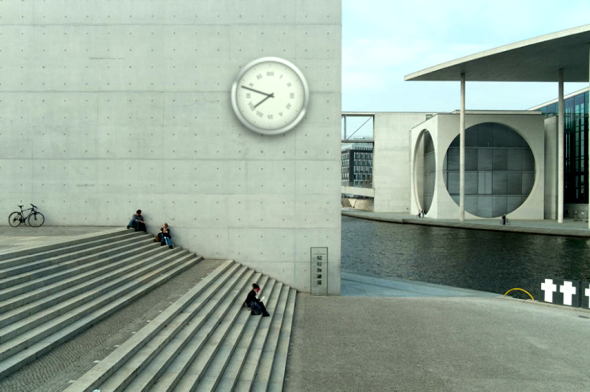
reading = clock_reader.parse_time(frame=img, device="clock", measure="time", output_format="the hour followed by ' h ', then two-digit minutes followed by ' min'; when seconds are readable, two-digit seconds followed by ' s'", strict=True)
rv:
7 h 48 min
